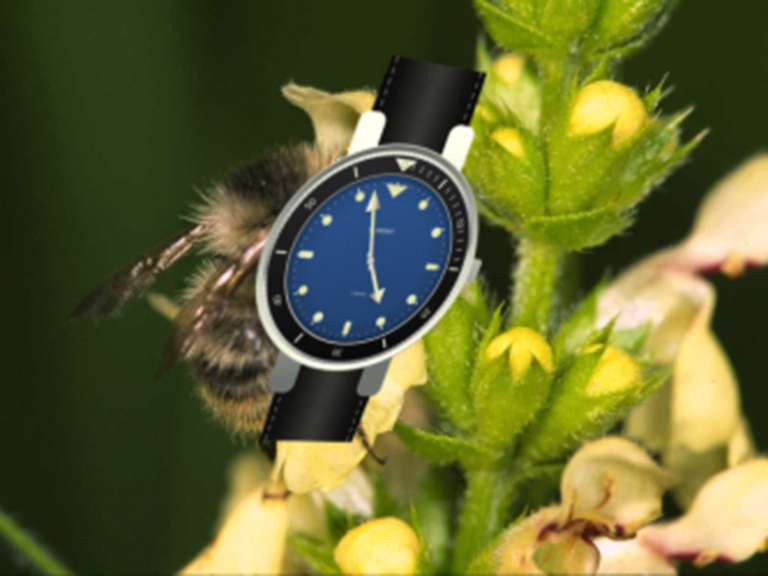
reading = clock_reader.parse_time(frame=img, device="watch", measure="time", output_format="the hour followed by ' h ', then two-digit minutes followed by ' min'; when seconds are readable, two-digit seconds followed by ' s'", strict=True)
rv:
4 h 57 min
